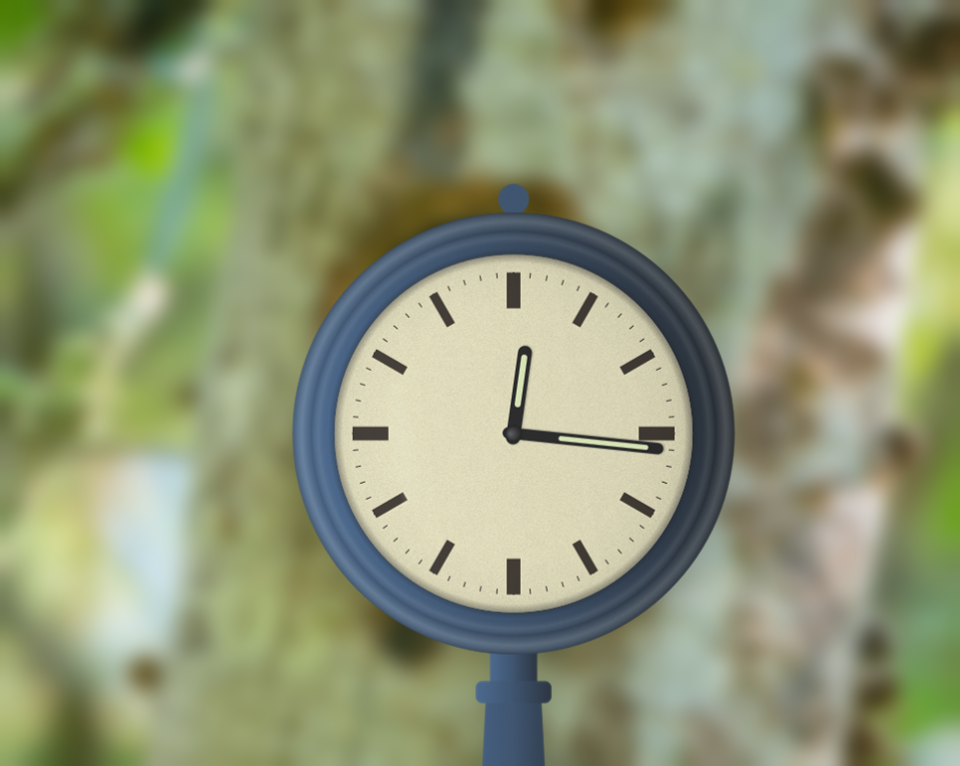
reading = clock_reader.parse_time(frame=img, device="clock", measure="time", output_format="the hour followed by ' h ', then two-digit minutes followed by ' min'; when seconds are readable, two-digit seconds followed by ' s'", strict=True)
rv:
12 h 16 min
